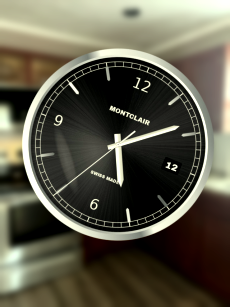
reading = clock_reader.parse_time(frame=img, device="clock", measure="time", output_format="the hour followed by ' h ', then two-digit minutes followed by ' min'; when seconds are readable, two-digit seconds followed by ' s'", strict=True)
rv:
5 h 08 min 35 s
